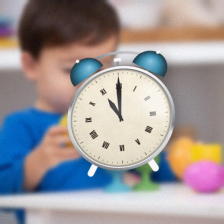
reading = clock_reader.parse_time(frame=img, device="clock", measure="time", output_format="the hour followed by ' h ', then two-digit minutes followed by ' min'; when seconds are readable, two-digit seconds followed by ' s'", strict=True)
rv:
11 h 00 min
